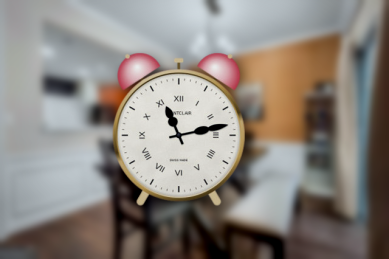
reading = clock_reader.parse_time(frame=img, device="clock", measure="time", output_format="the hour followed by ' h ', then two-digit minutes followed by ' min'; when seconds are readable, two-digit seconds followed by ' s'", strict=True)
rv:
11 h 13 min
